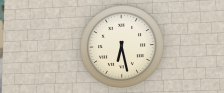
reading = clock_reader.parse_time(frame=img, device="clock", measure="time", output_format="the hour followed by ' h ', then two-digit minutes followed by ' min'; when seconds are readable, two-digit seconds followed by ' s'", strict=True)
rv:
6 h 28 min
